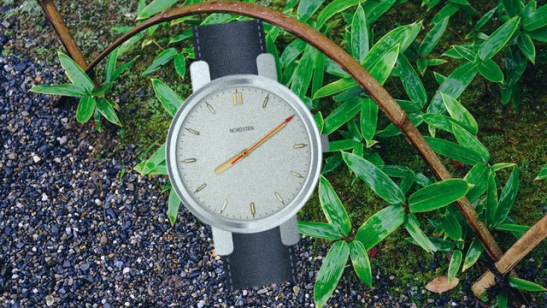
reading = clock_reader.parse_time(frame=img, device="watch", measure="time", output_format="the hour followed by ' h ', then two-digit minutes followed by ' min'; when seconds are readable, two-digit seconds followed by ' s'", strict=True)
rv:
8 h 10 min 10 s
